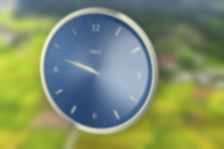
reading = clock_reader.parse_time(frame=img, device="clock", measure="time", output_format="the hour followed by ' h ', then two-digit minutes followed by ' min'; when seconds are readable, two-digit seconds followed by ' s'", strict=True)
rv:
9 h 48 min
